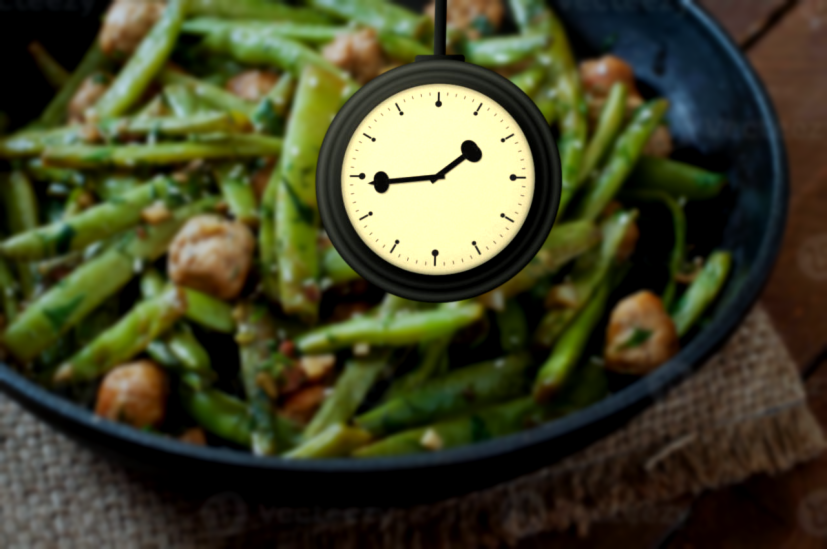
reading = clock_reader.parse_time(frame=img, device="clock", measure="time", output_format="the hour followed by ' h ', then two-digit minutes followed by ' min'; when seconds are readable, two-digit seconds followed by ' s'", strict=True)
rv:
1 h 44 min
